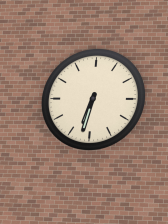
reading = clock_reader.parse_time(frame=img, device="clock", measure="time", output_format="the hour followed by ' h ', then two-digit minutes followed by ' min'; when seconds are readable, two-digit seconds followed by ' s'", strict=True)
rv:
6 h 32 min
